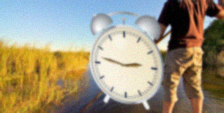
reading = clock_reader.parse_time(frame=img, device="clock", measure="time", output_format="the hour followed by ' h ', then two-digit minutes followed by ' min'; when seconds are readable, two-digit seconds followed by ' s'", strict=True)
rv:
2 h 47 min
